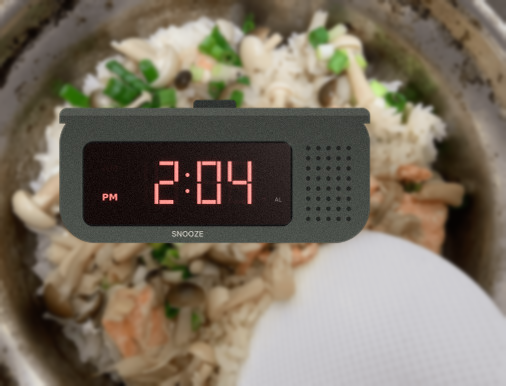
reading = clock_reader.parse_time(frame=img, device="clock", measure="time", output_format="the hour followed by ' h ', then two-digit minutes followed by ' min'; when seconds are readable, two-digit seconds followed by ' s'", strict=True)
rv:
2 h 04 min
